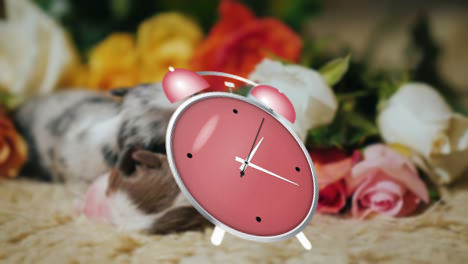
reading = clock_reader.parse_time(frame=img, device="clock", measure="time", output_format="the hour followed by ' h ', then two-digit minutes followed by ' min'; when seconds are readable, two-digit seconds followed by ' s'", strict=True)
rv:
1 h 18 min 05 s
